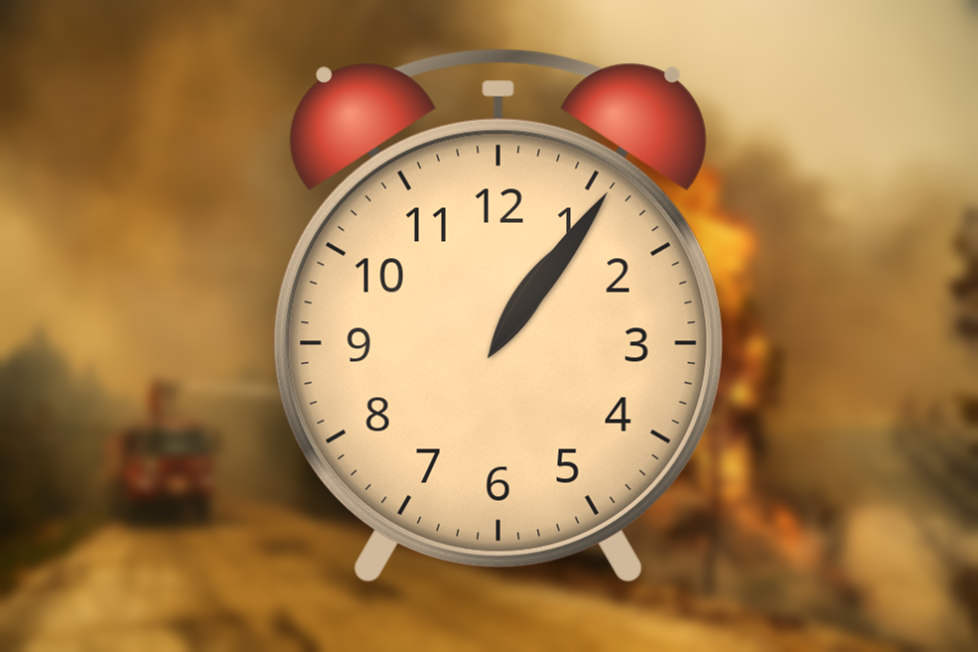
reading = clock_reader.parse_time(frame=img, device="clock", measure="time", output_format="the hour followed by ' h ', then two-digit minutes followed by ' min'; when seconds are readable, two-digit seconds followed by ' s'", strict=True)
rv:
1 h 06 min
